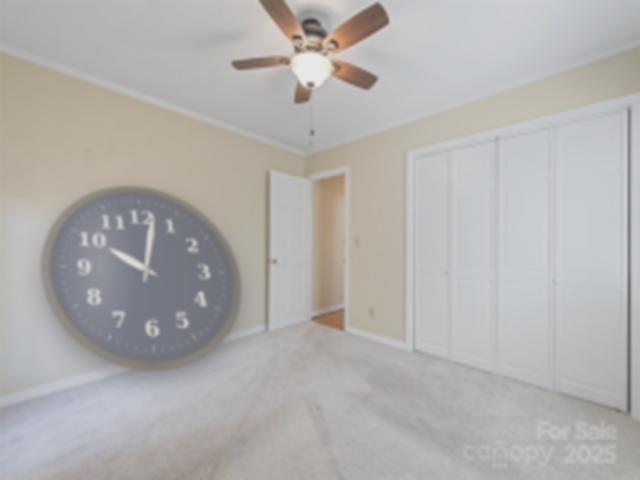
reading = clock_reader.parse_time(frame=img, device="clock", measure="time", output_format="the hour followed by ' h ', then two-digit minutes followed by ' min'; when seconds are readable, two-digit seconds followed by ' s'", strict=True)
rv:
10 h 02 min
